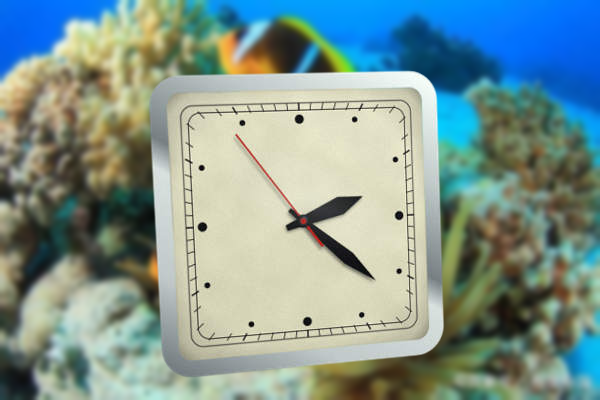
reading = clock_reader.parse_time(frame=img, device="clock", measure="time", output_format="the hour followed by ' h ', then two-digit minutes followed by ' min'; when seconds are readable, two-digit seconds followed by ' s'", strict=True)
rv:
2 h 21 min 54 s
